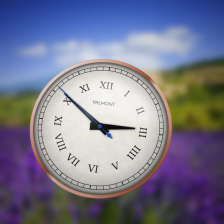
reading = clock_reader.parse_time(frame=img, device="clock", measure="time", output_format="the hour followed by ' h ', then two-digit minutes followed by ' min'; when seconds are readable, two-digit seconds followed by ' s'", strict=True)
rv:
2 h 50 min 51 s
